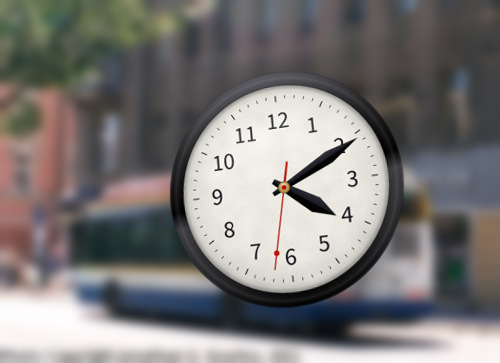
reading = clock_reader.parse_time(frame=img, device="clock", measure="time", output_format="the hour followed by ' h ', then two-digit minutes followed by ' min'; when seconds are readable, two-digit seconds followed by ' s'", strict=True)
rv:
4 h 10 min 32 s
